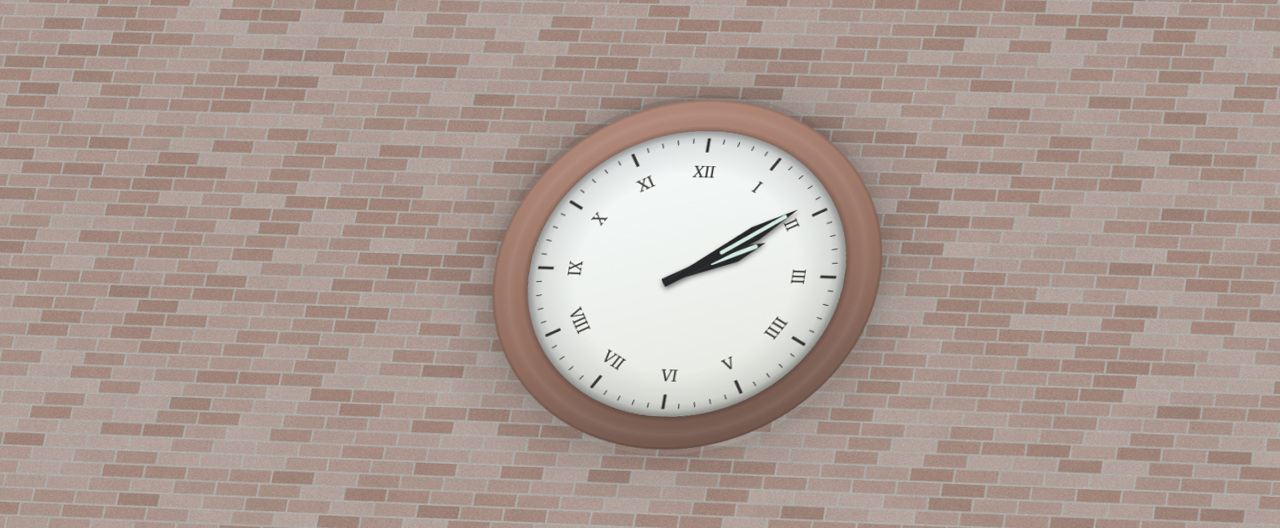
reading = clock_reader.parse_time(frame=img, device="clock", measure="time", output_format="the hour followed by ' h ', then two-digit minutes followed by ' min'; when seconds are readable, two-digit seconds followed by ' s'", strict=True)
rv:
2 h 09 min
